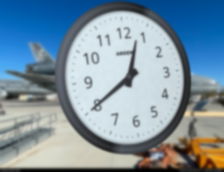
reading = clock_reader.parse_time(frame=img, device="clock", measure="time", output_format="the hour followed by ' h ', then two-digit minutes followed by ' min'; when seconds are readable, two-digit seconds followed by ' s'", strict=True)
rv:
12 h 40 min
